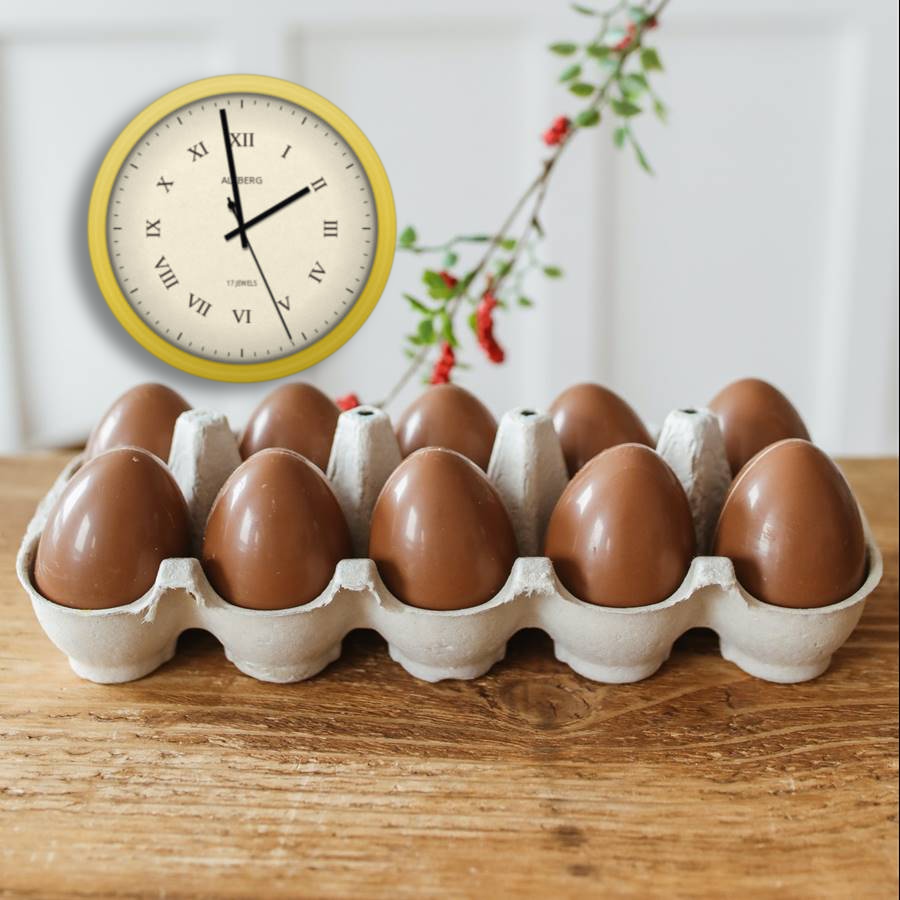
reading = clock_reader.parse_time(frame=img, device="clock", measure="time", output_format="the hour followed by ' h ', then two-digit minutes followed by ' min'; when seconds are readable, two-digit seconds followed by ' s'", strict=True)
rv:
1 h 58 min 26 s
